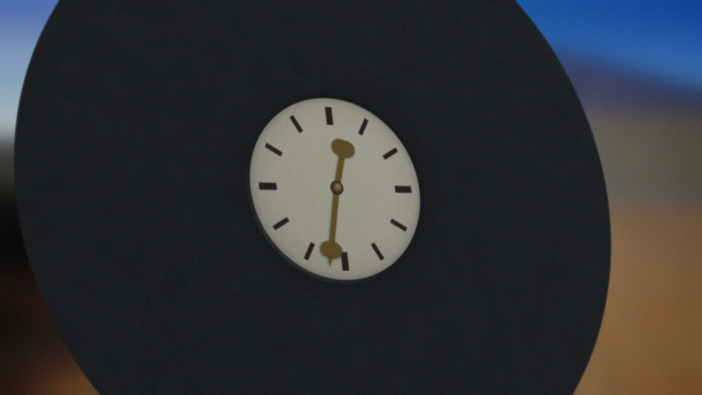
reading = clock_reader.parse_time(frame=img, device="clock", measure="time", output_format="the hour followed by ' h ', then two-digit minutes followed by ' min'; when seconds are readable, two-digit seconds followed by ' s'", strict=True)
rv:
12 h 32 min
